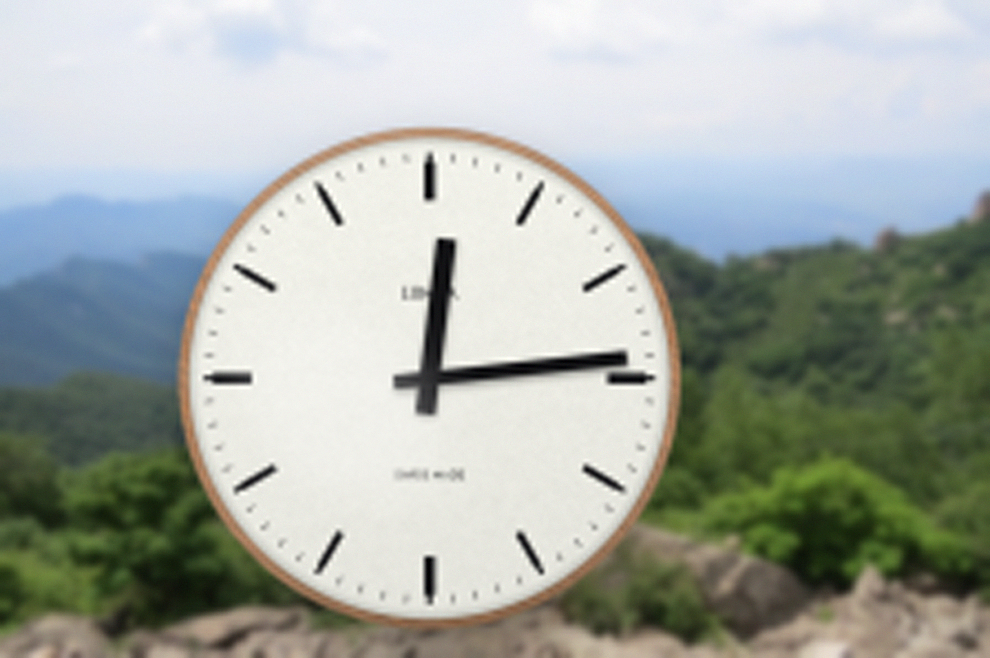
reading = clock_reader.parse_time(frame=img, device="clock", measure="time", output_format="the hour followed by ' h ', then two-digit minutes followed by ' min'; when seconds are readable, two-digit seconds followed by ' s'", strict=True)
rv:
12 h 14 min
